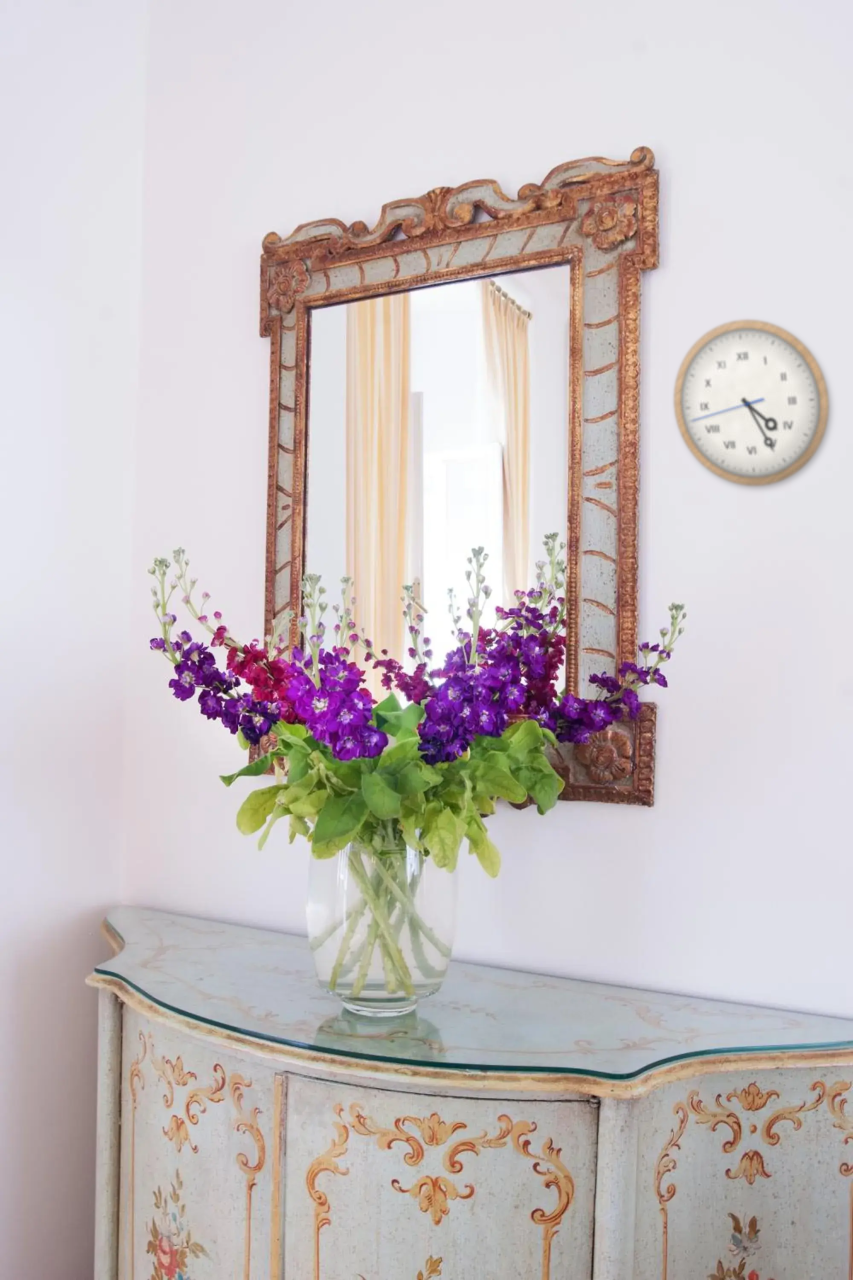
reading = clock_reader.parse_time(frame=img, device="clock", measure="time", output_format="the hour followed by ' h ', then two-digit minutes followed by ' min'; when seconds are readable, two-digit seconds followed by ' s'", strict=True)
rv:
4 h 25 min 43 s
